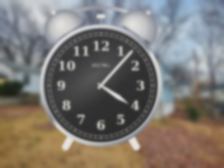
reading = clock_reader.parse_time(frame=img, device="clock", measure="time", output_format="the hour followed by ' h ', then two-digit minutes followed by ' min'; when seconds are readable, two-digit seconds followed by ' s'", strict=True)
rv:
4 h 07 min
